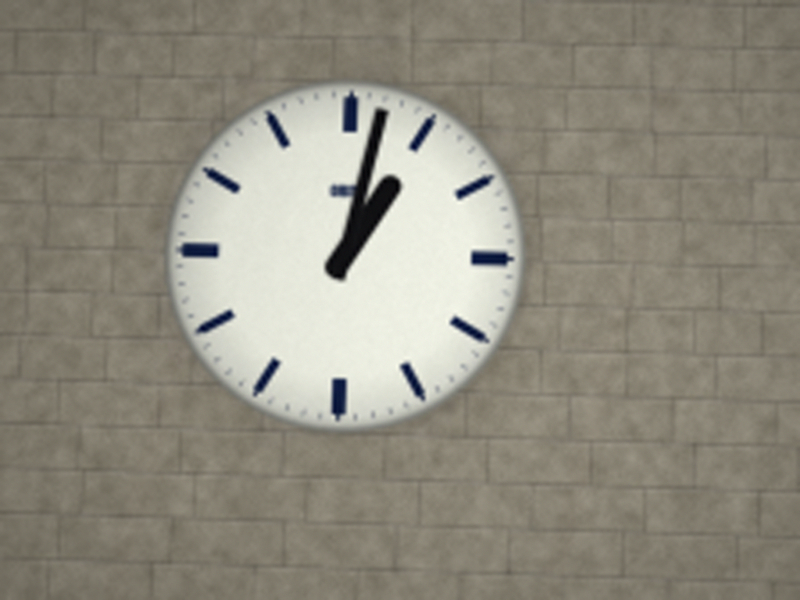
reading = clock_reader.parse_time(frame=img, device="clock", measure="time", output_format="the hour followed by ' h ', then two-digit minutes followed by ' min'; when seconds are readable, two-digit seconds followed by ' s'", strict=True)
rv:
1 h 02 min
